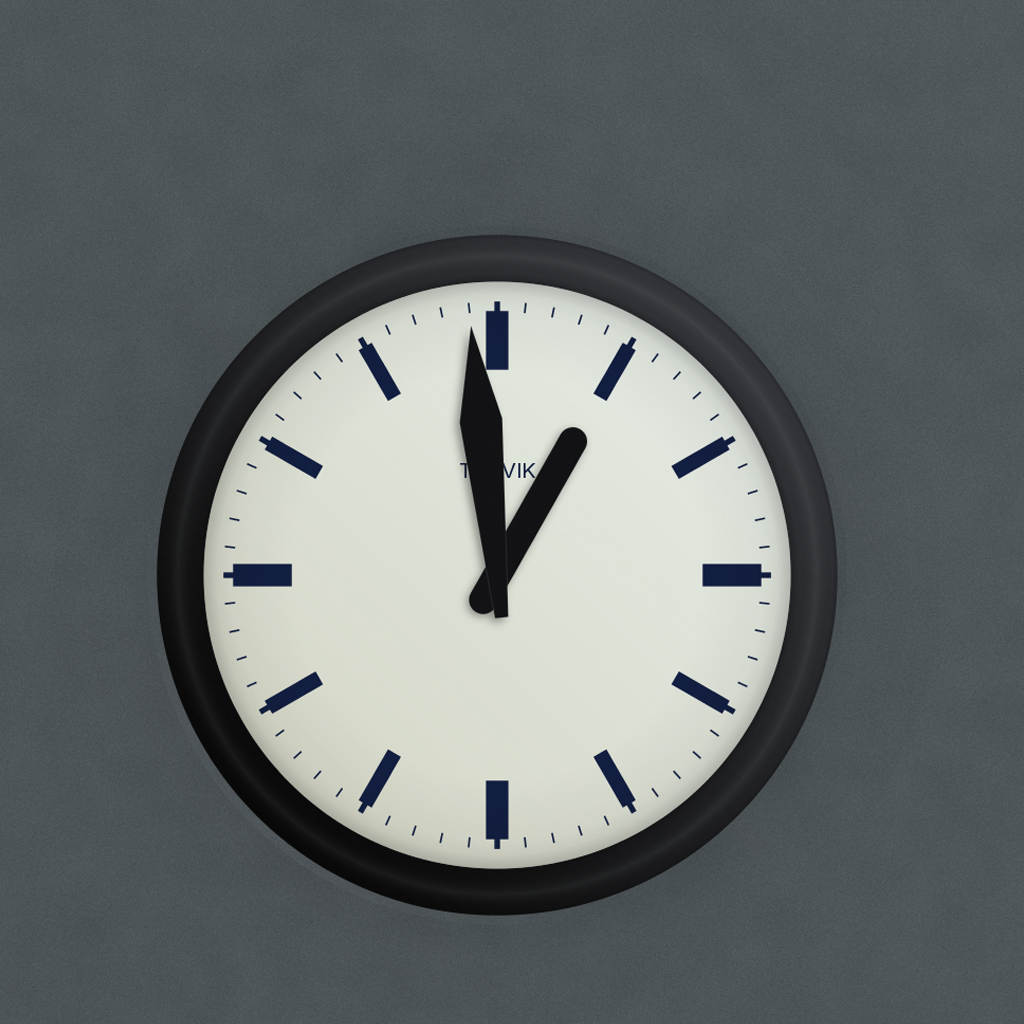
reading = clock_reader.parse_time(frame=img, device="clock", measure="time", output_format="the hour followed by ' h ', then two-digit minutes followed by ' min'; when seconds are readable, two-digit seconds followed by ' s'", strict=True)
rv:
12 h 59 min
